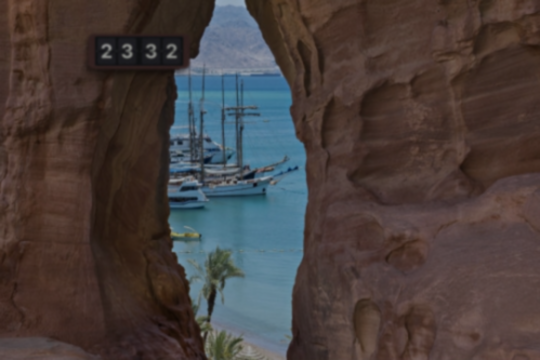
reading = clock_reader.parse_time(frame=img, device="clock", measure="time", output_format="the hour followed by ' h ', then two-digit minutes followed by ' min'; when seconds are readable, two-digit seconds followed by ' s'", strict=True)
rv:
23 h 32 min
